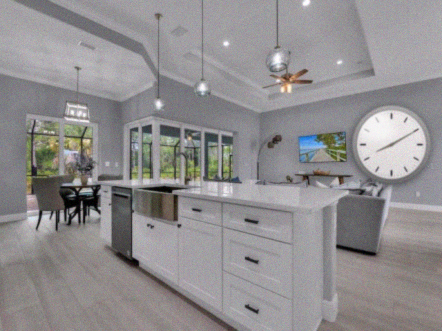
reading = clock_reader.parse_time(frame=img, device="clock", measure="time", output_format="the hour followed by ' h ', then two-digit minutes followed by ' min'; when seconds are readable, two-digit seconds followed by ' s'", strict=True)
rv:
8 h 10 min
